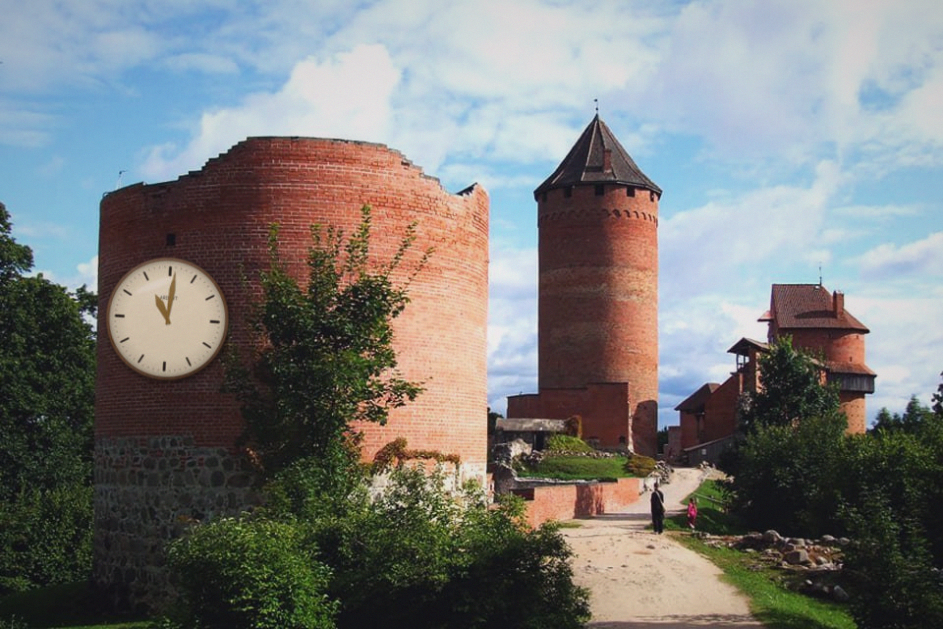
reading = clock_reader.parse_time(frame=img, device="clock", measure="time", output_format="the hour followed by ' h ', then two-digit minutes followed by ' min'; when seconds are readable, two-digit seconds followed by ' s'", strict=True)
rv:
11 h 01 min
